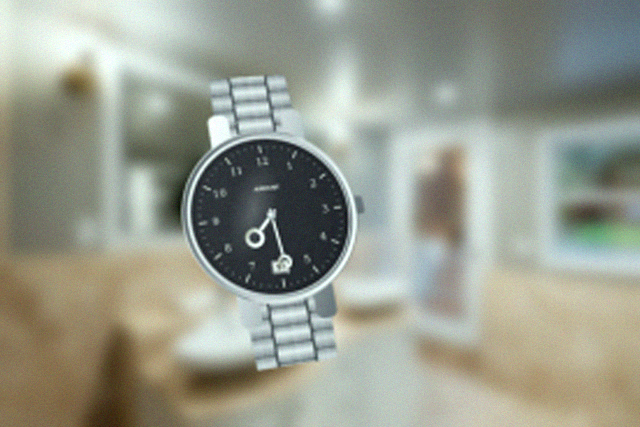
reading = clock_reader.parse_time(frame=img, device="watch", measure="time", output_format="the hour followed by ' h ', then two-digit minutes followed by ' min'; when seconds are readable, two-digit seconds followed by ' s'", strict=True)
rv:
7 h 29 min
